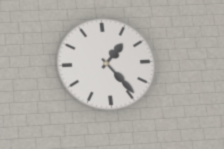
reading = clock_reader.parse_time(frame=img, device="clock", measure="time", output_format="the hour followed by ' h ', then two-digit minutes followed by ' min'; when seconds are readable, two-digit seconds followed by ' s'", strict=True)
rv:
1 h 24 min
